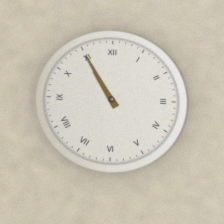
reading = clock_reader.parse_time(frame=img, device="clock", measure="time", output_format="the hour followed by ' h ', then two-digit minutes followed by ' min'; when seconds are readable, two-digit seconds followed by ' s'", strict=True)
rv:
10 h 55 min
